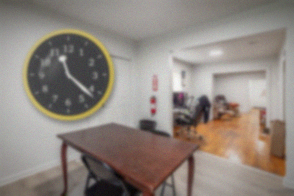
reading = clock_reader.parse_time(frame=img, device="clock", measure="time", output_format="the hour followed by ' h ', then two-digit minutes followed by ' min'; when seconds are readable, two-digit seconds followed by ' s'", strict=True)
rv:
11 h 22 min
